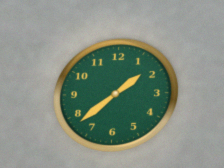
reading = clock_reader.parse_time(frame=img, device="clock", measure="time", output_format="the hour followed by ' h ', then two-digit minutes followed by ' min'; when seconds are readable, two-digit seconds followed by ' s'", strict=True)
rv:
1 h 38 min
